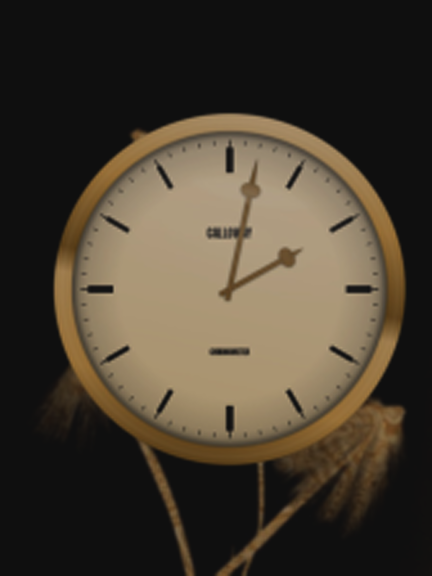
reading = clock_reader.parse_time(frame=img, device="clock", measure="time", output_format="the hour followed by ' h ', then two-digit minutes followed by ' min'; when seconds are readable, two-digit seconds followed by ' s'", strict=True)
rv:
2 h 02 min
